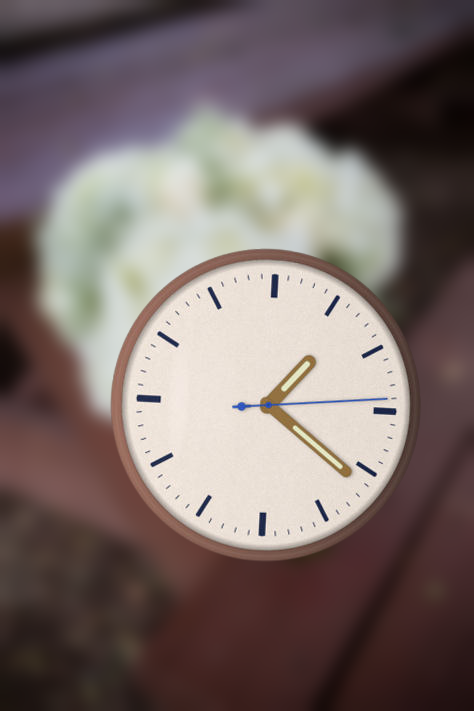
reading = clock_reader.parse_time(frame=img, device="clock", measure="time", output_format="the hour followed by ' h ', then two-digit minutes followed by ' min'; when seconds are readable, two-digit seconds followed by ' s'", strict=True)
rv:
1 h 21 min 14 s
